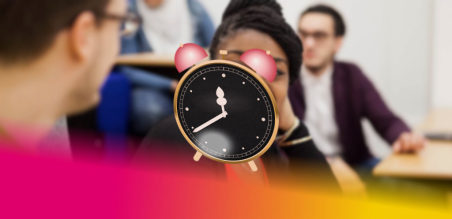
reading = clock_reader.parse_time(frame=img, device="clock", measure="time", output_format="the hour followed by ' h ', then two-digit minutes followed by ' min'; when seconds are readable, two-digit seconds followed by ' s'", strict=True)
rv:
11 h 39 min
